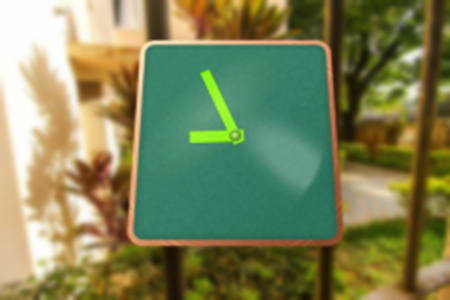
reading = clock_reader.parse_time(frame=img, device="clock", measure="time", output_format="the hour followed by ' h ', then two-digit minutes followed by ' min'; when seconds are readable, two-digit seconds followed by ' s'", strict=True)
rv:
8 h 56 min
